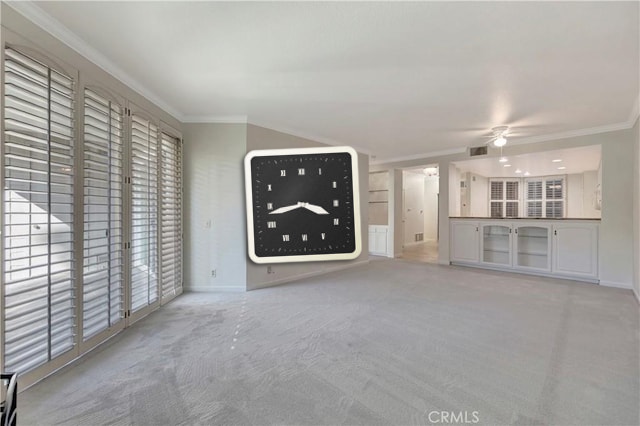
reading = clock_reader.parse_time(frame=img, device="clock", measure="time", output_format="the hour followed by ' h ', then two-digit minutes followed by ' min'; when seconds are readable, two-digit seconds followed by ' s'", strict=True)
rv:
3 h 43 min
